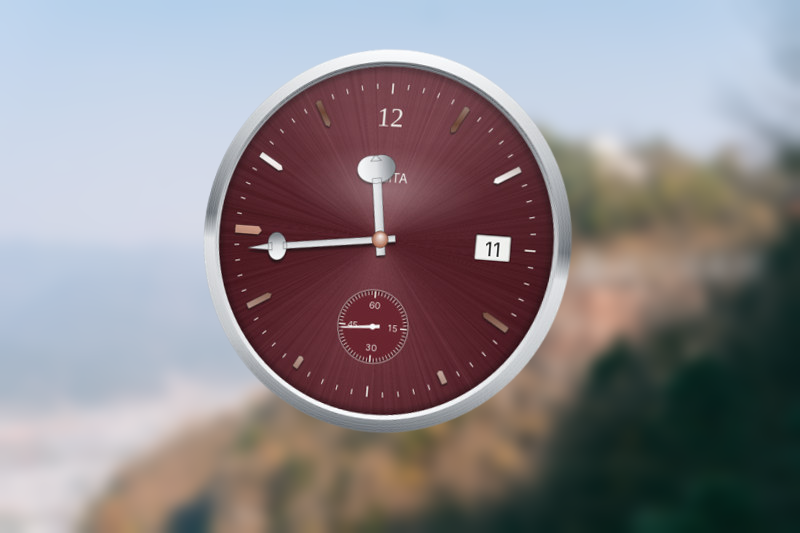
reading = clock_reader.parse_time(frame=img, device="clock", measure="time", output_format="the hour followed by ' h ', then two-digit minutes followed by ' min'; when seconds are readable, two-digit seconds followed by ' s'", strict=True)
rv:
11 h 43 min 44 s
